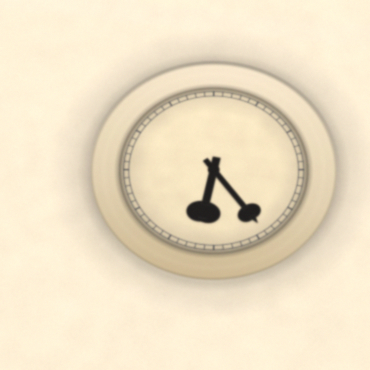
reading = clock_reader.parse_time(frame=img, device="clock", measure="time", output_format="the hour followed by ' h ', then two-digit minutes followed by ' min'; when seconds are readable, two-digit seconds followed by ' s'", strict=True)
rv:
6 h 24 min
